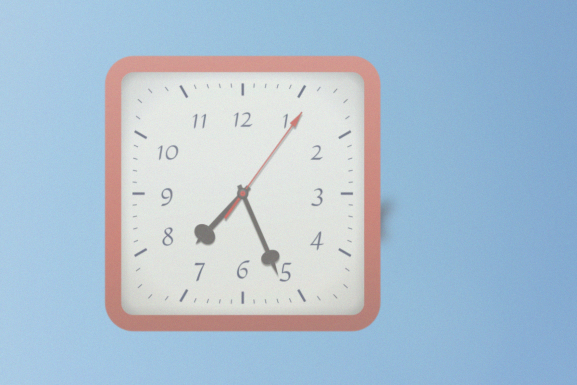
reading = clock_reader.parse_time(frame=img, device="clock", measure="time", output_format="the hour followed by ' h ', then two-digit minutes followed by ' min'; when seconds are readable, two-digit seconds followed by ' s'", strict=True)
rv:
7 h 26 min 06 s
